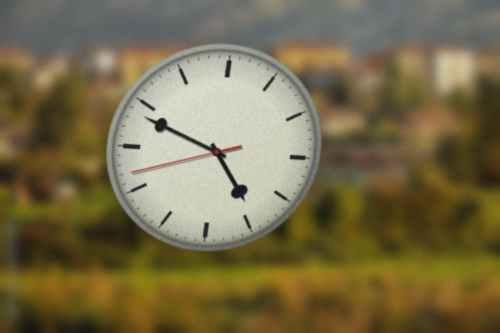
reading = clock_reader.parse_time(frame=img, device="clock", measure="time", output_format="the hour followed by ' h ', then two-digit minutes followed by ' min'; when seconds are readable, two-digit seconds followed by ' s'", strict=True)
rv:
4 h 48 min 42 s
